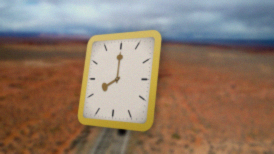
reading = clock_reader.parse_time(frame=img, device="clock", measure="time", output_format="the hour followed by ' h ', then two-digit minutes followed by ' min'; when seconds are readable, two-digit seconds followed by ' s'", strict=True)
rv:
8 h 00 min
